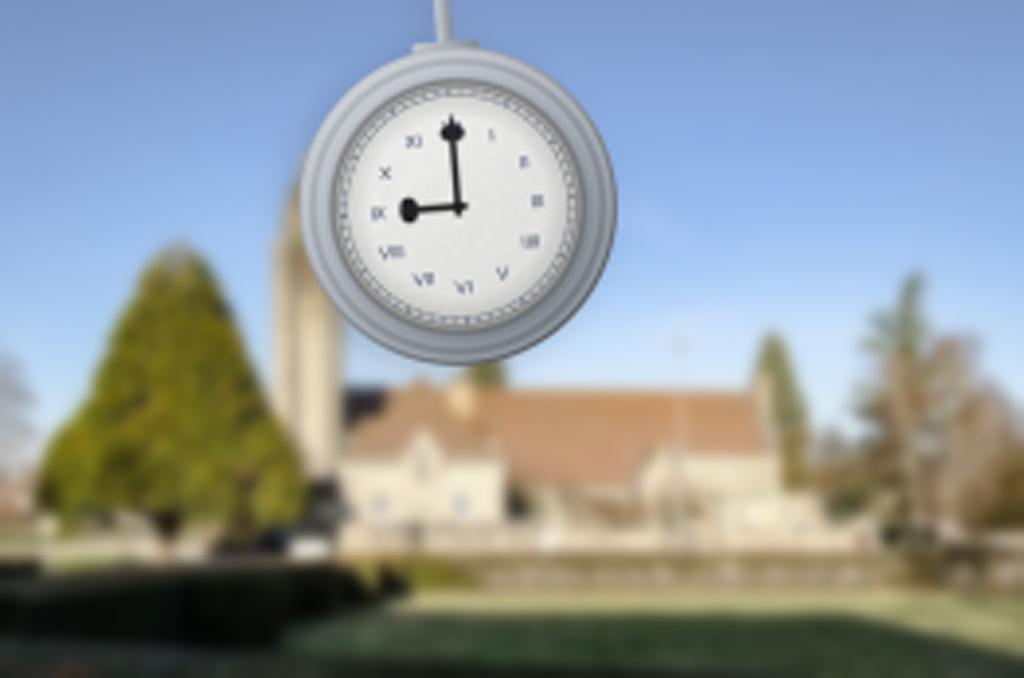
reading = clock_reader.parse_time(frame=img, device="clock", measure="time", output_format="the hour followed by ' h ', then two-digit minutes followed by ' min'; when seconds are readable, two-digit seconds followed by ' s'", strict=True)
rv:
9 h 00 min
